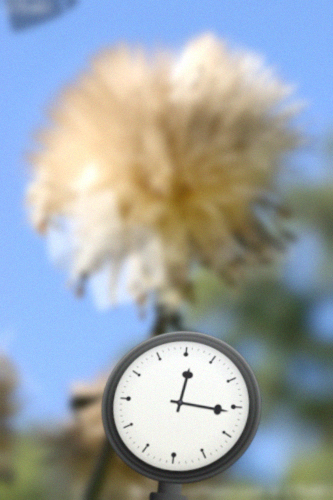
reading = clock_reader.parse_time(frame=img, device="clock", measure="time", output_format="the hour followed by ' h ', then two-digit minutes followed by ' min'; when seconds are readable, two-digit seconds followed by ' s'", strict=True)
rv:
12 h 16 min
